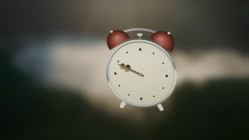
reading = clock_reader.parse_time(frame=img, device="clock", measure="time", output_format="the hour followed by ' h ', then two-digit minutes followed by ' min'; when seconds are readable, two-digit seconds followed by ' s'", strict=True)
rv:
9 h 49 min
